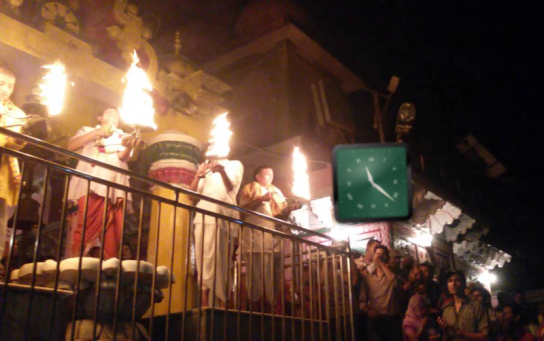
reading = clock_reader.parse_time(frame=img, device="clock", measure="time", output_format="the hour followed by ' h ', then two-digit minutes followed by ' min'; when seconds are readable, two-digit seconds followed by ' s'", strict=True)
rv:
11 h 22 min
